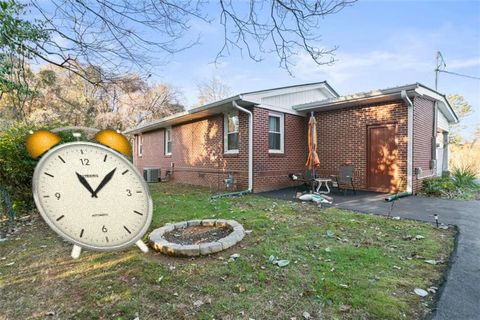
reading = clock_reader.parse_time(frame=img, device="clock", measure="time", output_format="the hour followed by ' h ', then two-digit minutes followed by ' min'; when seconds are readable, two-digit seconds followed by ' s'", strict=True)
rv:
11 h 08 min
